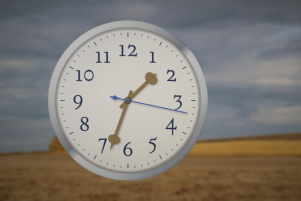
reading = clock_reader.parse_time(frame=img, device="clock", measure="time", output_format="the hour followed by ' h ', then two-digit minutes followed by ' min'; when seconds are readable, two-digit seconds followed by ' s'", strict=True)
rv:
1 h 33 min 17 s
